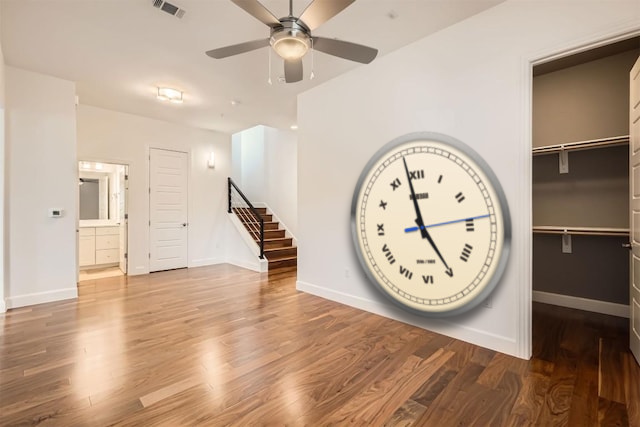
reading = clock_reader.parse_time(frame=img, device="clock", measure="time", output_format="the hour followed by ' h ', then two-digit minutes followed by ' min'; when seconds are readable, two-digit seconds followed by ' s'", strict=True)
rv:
4 h 58 min 14 s
